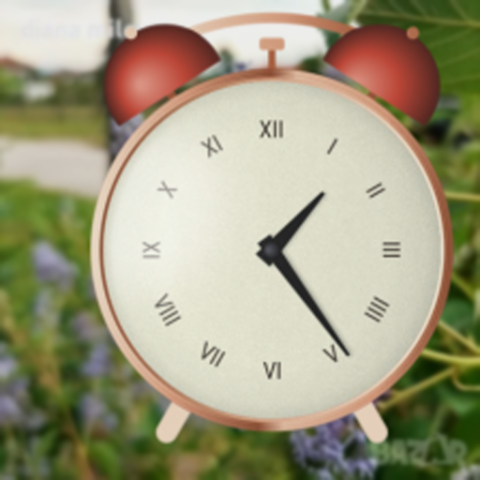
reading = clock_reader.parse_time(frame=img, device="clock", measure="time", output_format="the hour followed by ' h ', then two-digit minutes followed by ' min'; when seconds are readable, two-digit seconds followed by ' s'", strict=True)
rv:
1 h 24 min
